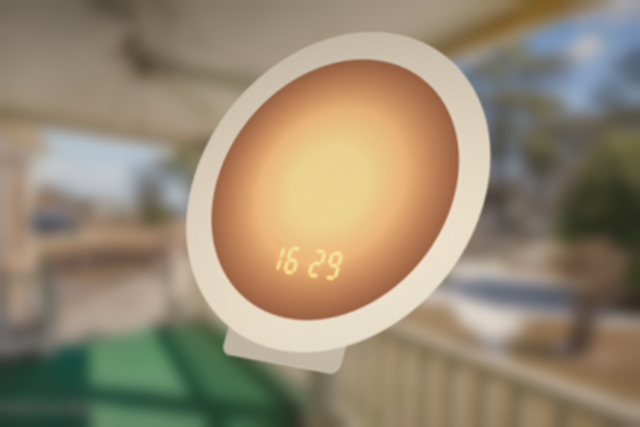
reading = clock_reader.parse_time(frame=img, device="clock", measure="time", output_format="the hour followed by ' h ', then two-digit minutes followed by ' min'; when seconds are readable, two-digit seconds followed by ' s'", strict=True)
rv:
16 h 29 min
